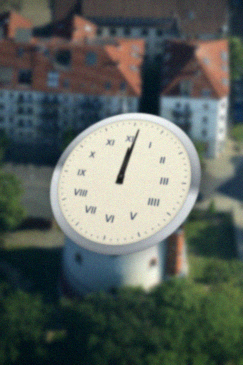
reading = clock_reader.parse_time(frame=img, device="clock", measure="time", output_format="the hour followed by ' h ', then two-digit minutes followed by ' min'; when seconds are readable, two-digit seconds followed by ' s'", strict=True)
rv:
12 h 01 min
